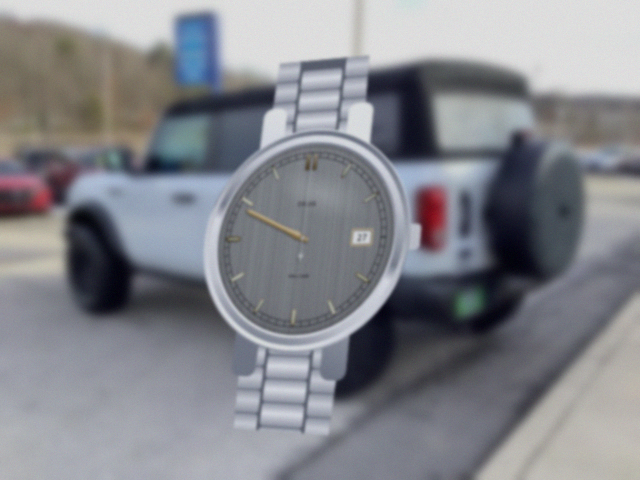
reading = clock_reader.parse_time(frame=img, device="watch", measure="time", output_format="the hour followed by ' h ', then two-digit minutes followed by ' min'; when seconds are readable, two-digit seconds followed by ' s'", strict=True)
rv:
9 h 49 min 00 s
